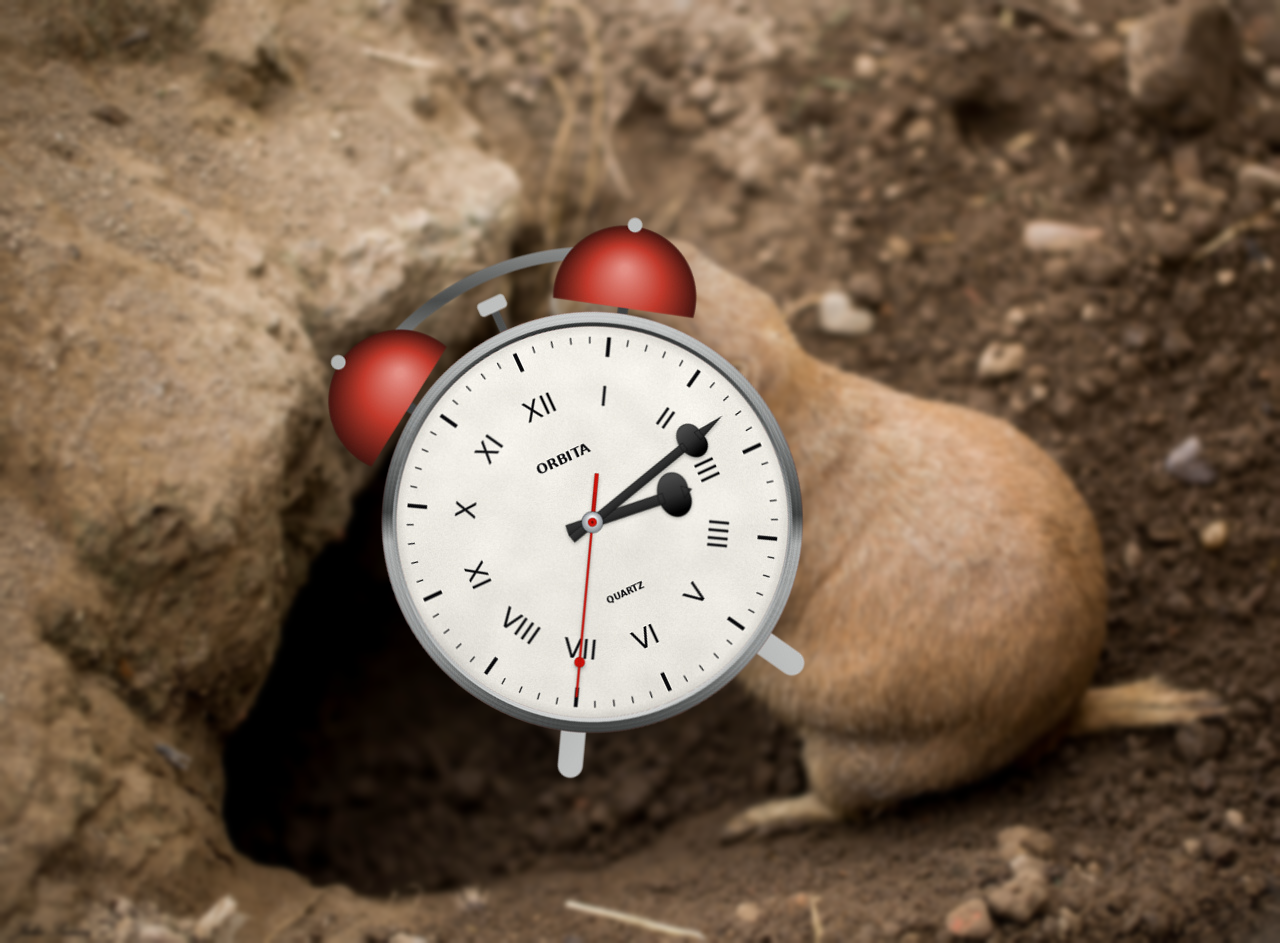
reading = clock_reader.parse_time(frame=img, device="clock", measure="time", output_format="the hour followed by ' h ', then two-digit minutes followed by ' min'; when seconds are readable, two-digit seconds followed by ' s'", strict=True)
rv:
3 h 12 min 35 s
